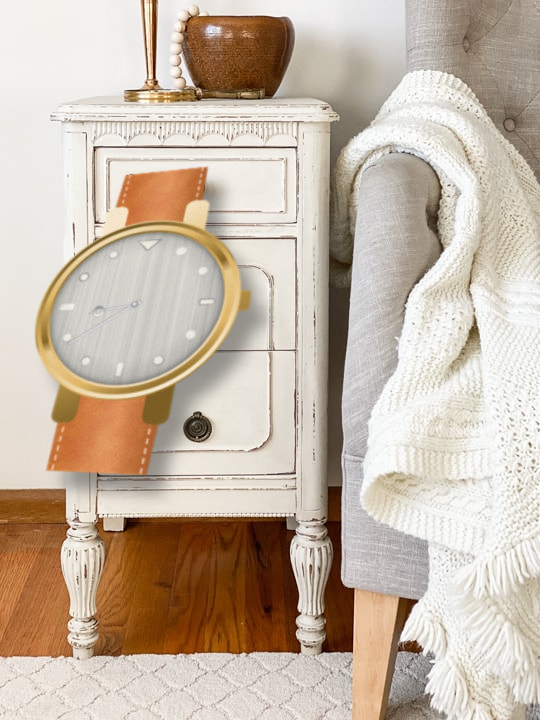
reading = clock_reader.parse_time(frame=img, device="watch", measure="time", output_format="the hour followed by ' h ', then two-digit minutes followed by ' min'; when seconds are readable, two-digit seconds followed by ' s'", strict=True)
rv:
8 h 39 min
